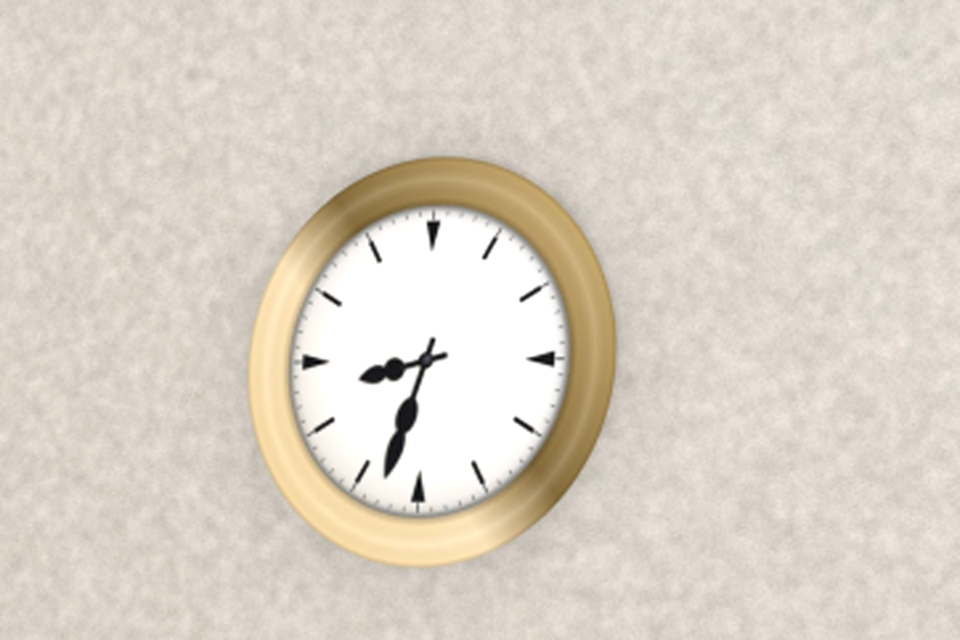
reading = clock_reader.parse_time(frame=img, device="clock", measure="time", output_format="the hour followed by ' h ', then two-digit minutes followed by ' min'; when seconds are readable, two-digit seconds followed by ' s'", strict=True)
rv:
8 h 33 min
